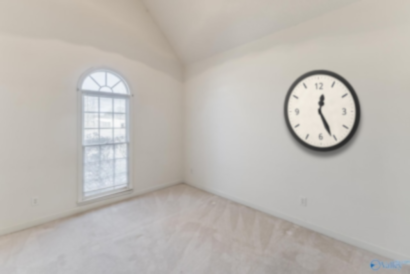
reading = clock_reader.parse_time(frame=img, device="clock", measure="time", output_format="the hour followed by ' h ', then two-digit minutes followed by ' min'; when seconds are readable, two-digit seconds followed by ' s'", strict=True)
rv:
12 h 26 min
